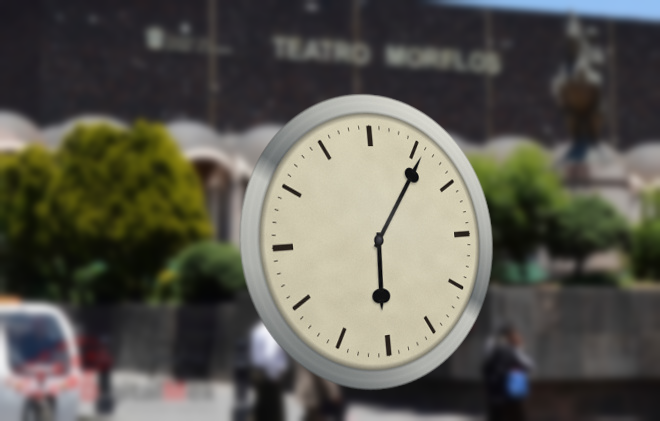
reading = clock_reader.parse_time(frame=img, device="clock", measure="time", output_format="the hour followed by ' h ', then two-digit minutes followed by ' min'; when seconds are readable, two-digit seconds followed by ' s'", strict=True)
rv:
6 h 06 min
